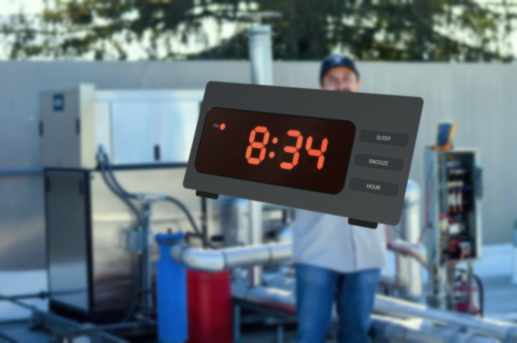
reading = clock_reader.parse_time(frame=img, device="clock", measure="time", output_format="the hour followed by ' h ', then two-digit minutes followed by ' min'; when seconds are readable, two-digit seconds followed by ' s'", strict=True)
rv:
8 h 34 min
